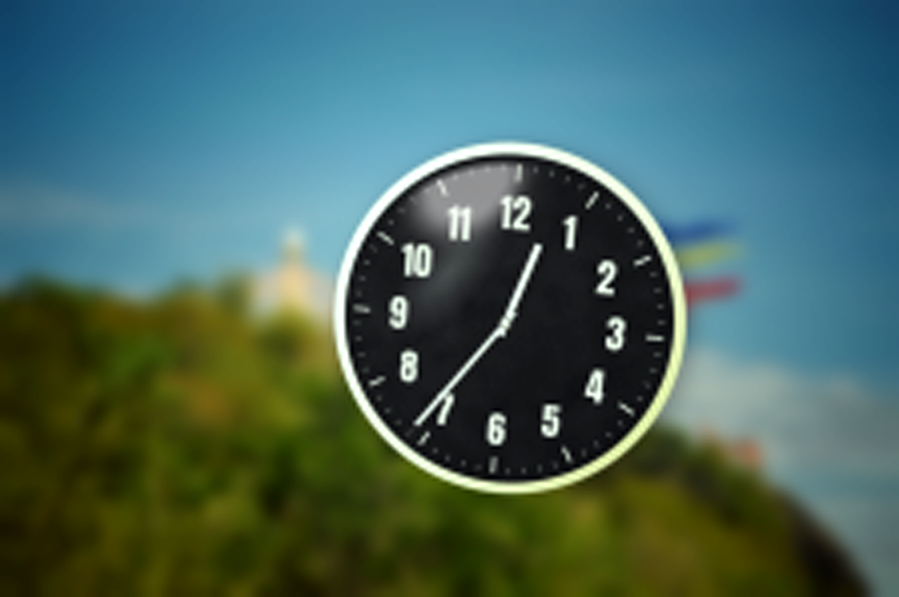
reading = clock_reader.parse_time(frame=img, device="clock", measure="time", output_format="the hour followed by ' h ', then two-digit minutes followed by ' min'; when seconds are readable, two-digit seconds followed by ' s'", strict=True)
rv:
12 h 36 min
